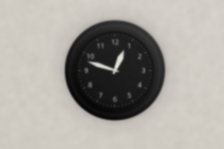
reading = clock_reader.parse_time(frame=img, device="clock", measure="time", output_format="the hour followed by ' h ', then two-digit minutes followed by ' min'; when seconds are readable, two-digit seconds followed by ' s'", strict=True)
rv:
12 h 48 min
